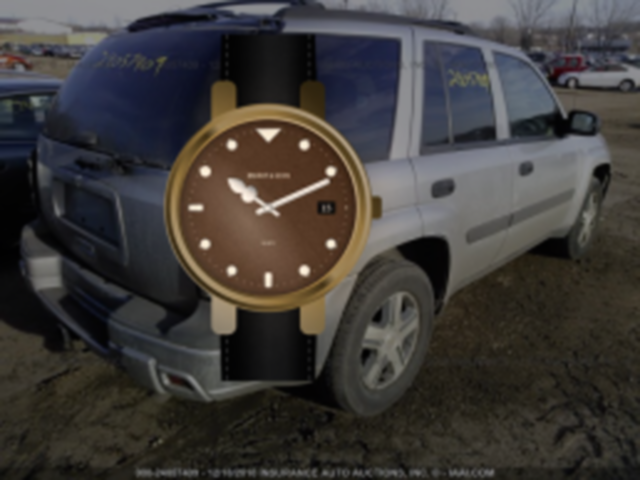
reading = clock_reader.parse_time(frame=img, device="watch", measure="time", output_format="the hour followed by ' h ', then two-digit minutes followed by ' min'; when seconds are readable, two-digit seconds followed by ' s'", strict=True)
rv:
10 h 11 min
